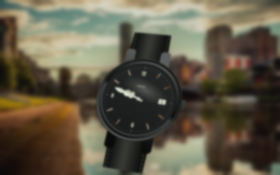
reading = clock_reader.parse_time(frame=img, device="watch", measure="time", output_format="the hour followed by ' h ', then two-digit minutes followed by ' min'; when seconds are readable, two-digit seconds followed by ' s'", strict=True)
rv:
9 h 48 min
